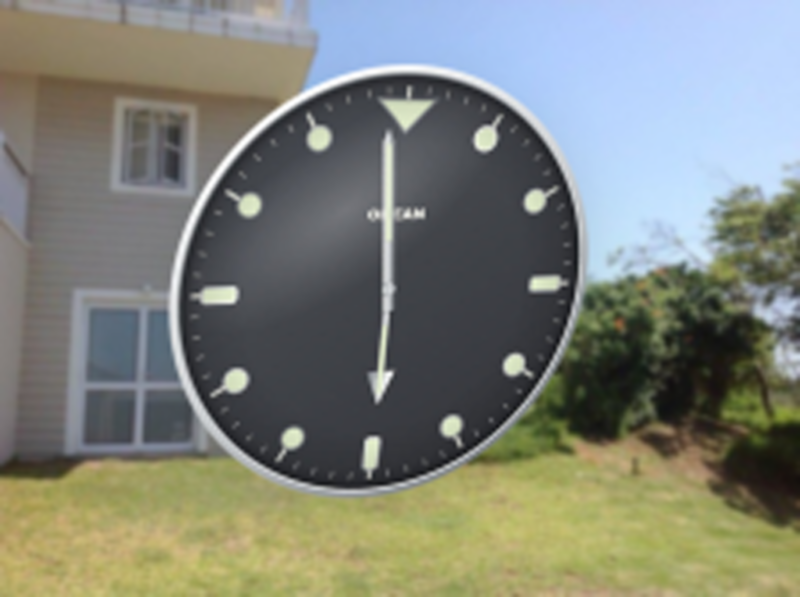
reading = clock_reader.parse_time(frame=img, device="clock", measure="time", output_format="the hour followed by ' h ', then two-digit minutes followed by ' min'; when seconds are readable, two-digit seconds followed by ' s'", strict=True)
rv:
5 h 59 min
